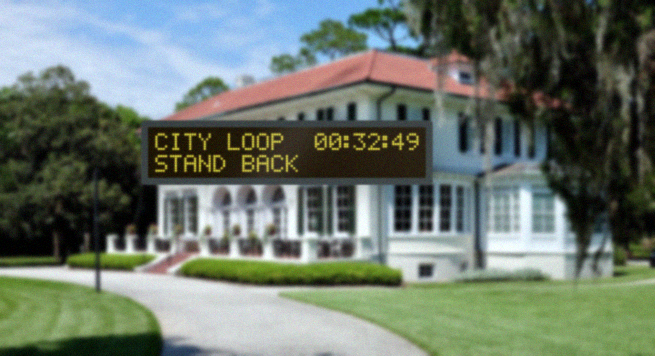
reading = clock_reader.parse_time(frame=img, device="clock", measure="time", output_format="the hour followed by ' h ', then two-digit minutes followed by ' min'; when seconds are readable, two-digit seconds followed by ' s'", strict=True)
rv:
0 h 32 min 49 s
